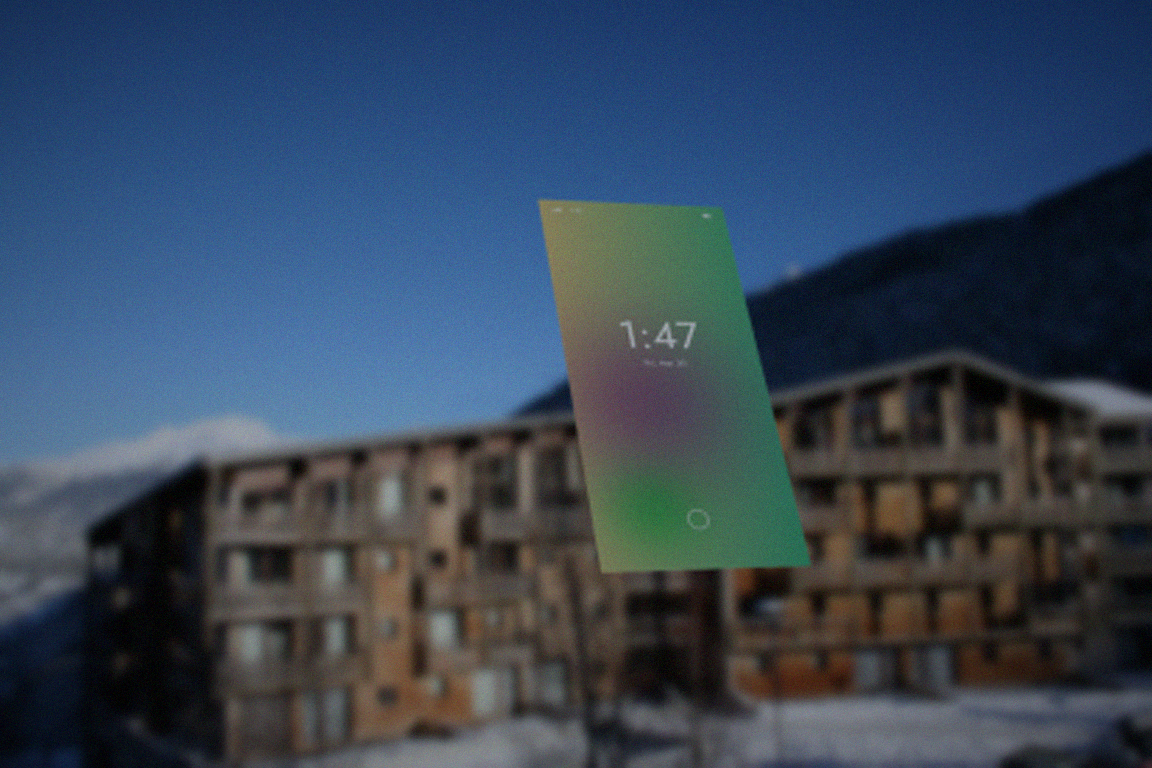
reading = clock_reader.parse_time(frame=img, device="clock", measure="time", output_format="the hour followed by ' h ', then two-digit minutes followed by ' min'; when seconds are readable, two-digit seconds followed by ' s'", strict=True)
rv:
1 h 47 min
